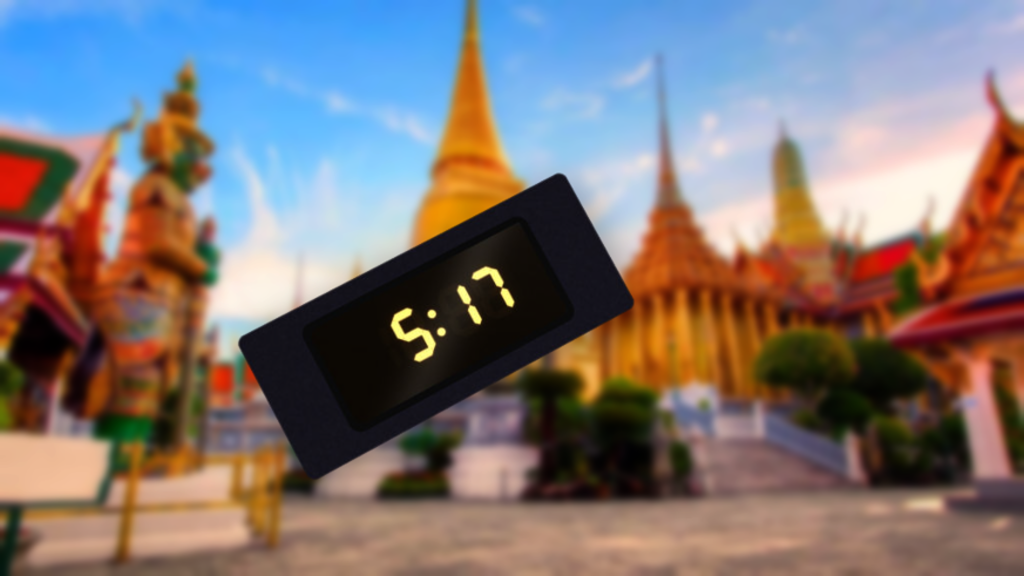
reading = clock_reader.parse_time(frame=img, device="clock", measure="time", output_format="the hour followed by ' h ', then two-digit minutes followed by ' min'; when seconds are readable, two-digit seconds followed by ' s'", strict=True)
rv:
5 h 17 min
